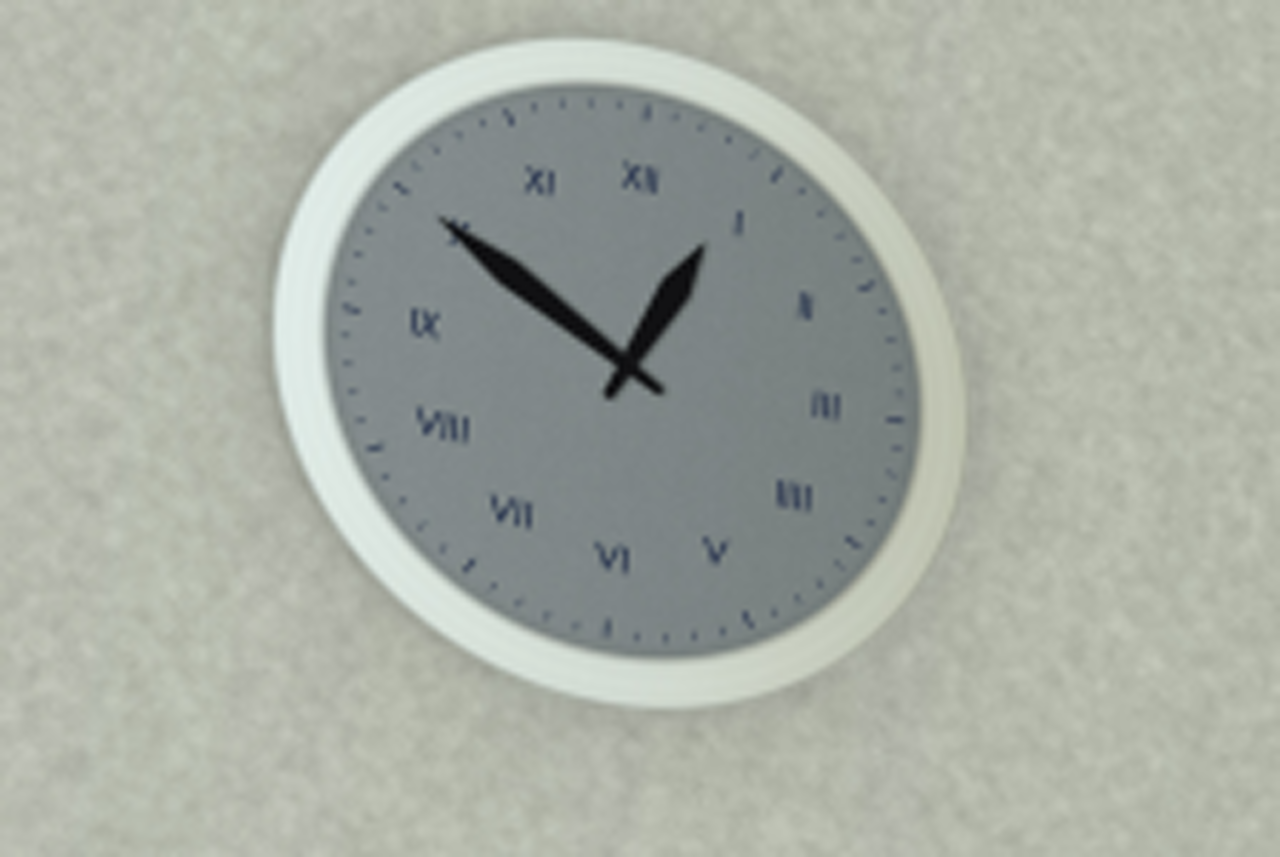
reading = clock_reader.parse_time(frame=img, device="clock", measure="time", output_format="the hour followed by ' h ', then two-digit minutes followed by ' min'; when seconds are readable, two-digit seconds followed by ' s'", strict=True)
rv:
12 h 50 min
